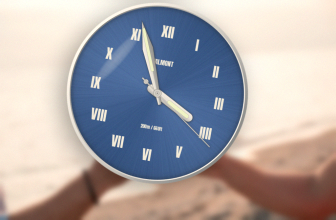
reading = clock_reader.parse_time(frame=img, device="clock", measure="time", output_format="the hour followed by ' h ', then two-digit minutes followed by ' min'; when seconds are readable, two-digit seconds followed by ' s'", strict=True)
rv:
3 h 56 min 21 s
